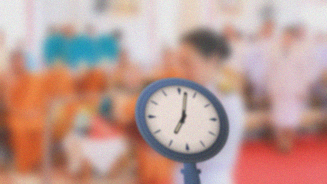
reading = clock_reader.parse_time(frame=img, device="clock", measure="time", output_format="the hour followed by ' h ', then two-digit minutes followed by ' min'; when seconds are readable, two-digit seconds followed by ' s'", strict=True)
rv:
7 h 02 min
